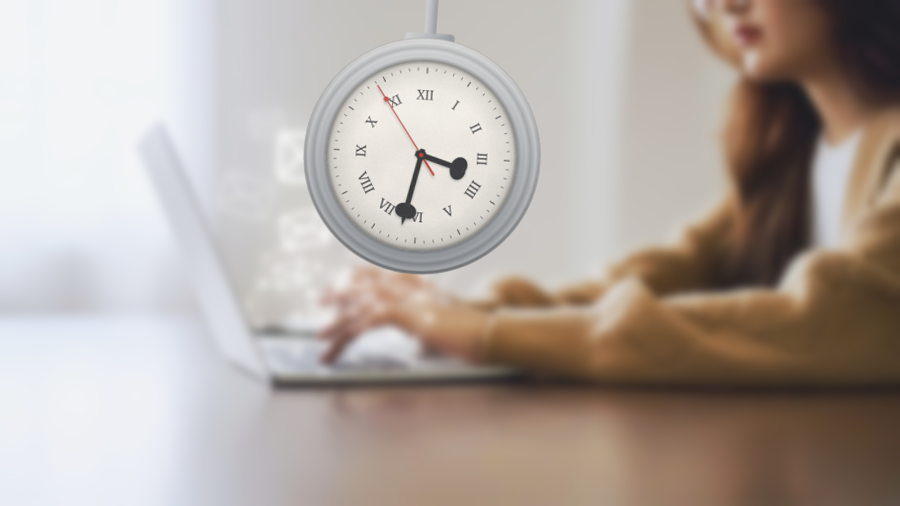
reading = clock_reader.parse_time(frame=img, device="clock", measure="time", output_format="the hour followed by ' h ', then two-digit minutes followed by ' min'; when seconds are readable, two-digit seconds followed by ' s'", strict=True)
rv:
3 h 31 min 54 s
